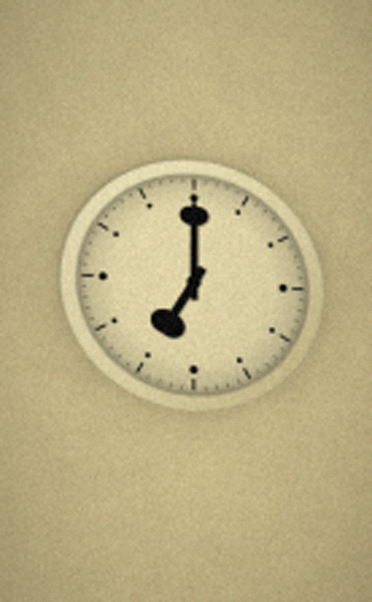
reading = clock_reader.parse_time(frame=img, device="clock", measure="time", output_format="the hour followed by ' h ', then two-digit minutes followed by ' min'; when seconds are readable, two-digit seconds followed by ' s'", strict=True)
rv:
7 h 00 min
